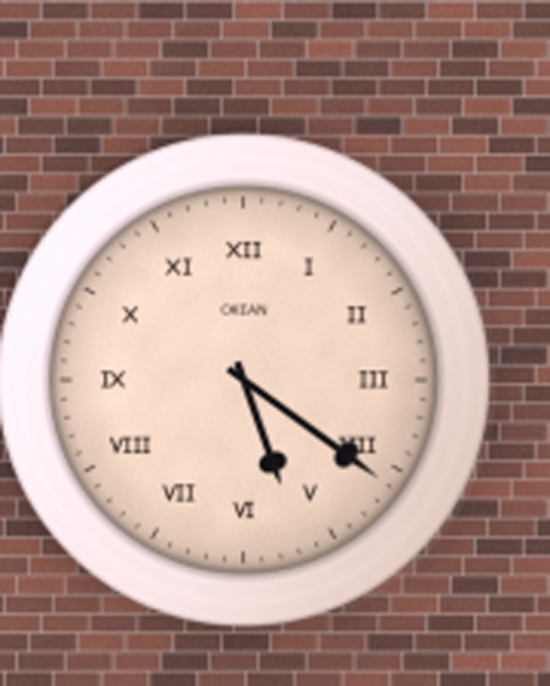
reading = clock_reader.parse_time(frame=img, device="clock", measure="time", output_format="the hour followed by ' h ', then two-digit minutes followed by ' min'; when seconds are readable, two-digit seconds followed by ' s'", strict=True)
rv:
5 h 21 min
